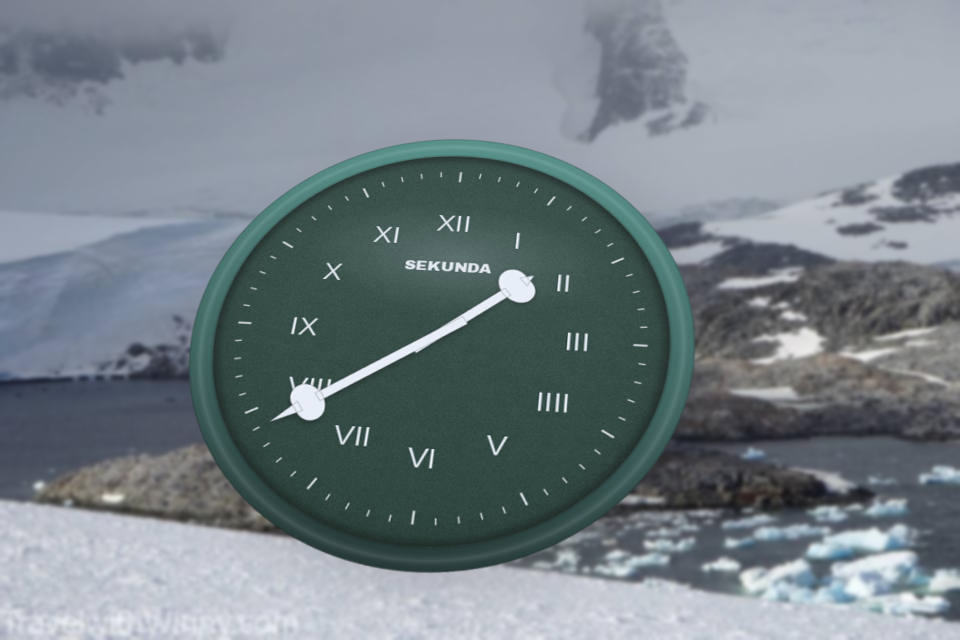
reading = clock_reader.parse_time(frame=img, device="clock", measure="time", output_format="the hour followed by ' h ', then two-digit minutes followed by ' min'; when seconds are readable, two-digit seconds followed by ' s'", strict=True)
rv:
1 h 39 min
